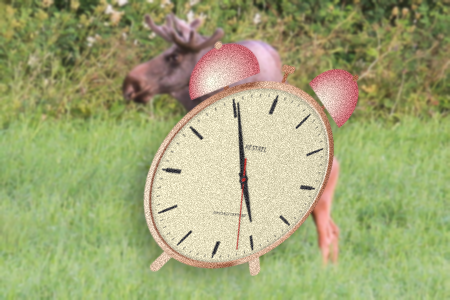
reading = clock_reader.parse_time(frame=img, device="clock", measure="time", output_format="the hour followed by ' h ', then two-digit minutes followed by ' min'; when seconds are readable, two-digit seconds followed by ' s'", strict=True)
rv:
4 h 55 min 27 s
